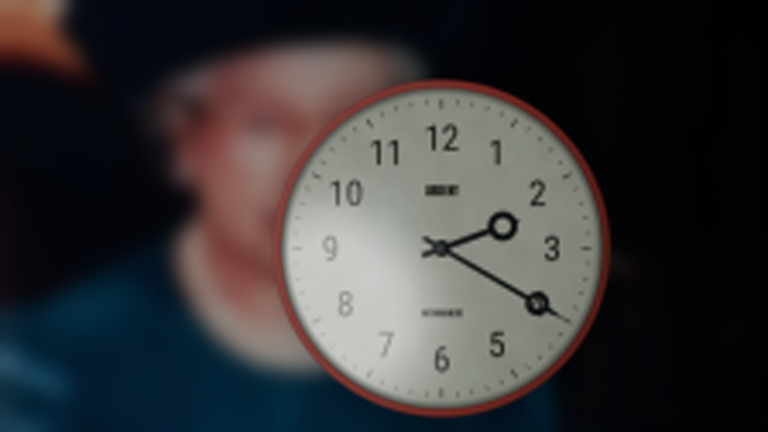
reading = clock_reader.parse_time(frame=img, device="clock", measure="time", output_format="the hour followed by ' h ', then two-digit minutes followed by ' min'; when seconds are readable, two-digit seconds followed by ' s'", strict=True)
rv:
2 h 20 min
